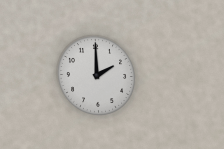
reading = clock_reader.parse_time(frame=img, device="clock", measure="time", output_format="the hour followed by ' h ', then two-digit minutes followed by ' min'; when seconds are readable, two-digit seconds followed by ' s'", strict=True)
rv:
2 h 00 min
